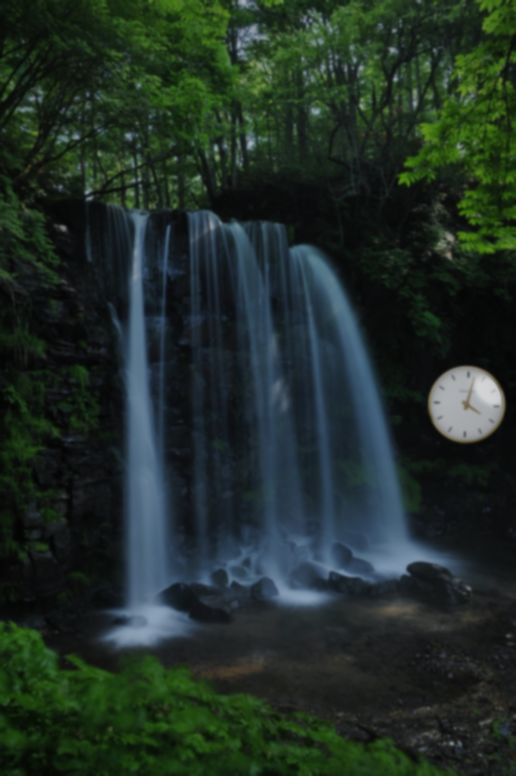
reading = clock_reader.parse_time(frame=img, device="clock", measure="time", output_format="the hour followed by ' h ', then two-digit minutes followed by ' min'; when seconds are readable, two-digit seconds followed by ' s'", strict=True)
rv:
4 h 02 min
